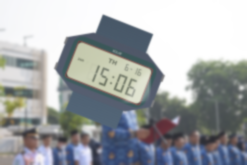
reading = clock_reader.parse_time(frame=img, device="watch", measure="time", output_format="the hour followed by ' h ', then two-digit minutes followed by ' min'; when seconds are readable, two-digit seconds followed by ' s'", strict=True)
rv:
15 h 06 min
